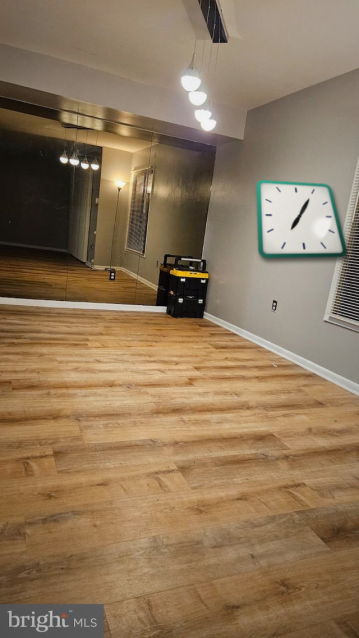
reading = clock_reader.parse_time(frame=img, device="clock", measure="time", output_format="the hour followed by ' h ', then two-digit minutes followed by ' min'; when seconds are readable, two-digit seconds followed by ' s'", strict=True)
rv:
7 h 05 min
